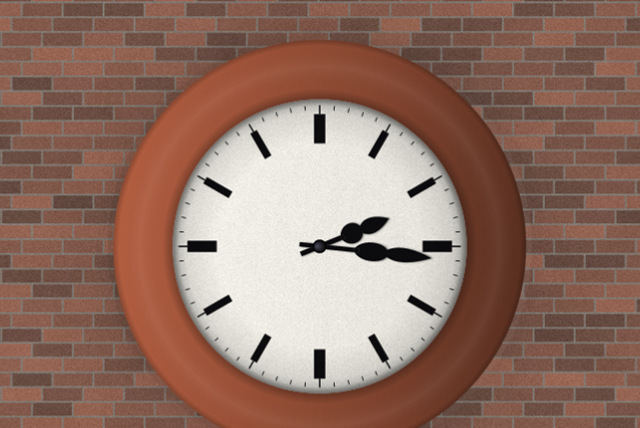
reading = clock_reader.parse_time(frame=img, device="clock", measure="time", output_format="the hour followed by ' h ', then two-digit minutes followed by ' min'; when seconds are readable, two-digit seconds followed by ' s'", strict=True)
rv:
2 h 16 min
